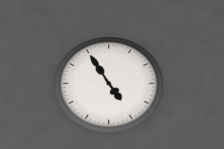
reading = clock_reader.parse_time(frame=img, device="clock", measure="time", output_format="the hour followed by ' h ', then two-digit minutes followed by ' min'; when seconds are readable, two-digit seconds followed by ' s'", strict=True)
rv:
4 h 55 min
